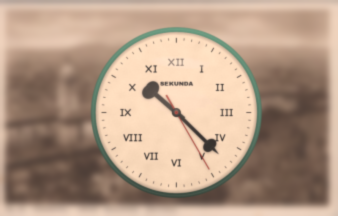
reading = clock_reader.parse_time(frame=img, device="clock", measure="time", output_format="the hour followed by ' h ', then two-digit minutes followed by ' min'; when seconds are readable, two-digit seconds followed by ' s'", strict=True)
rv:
10 h 22 min 25 s
